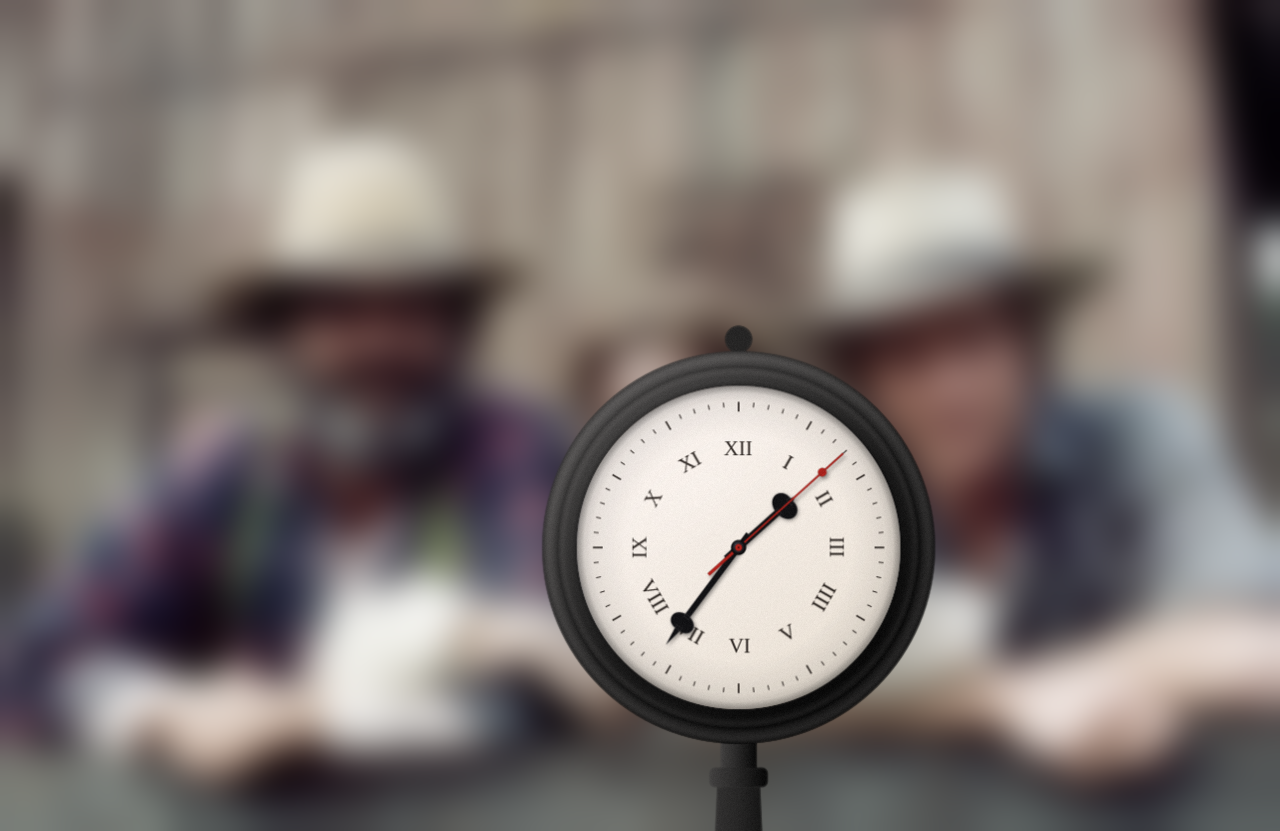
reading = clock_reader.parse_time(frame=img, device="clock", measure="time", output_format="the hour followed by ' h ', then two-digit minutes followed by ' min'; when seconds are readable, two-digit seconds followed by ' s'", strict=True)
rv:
1 h 36 min 08 s
